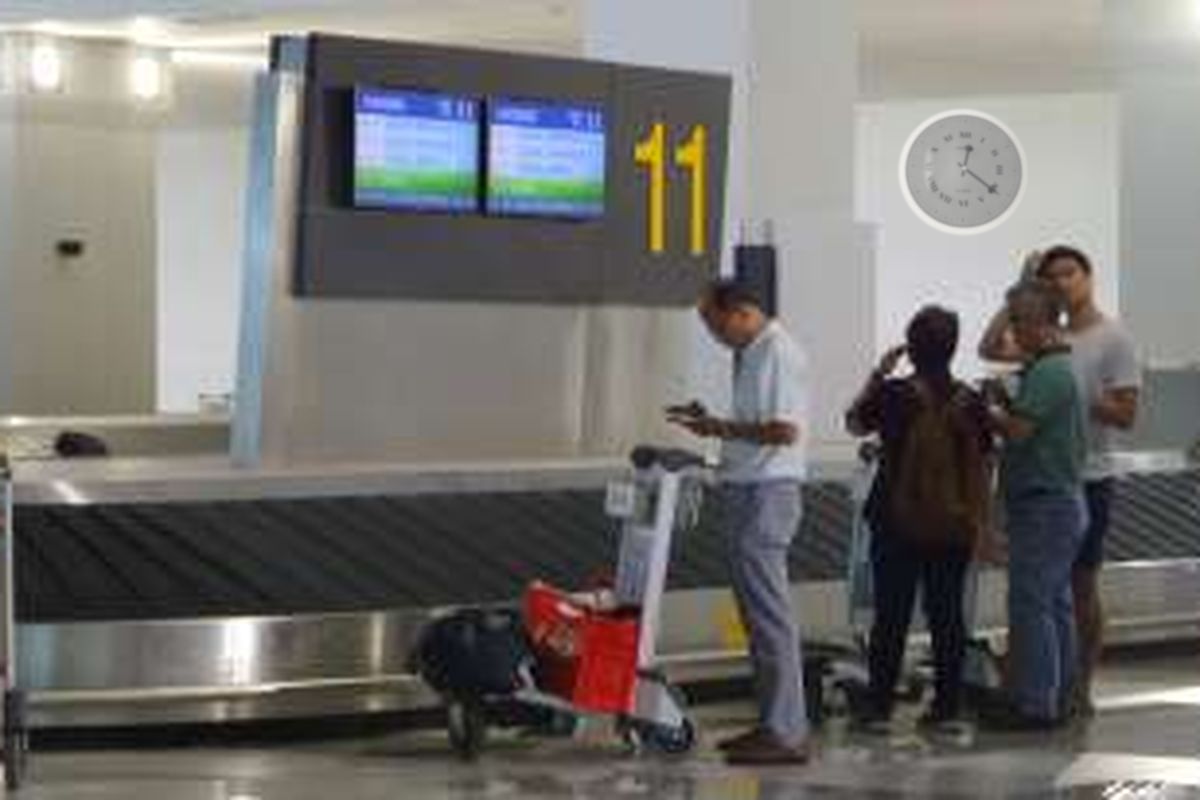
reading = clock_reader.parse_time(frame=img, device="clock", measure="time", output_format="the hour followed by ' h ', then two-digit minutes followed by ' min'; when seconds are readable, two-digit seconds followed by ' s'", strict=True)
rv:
12 h 21 min
